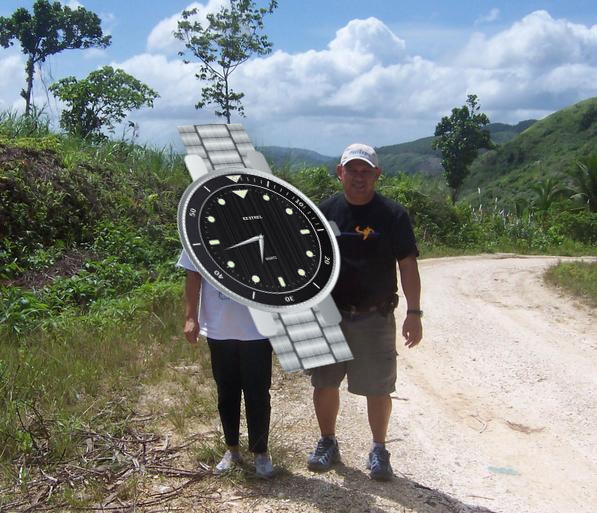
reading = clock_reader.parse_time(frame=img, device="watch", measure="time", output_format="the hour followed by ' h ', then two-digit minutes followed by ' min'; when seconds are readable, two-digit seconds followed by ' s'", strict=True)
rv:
6 h 43 min
